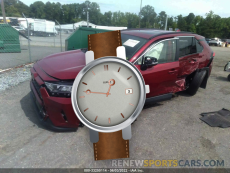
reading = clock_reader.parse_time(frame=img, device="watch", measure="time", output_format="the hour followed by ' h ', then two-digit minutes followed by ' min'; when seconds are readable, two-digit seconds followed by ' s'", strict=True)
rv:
12 h 47 min
